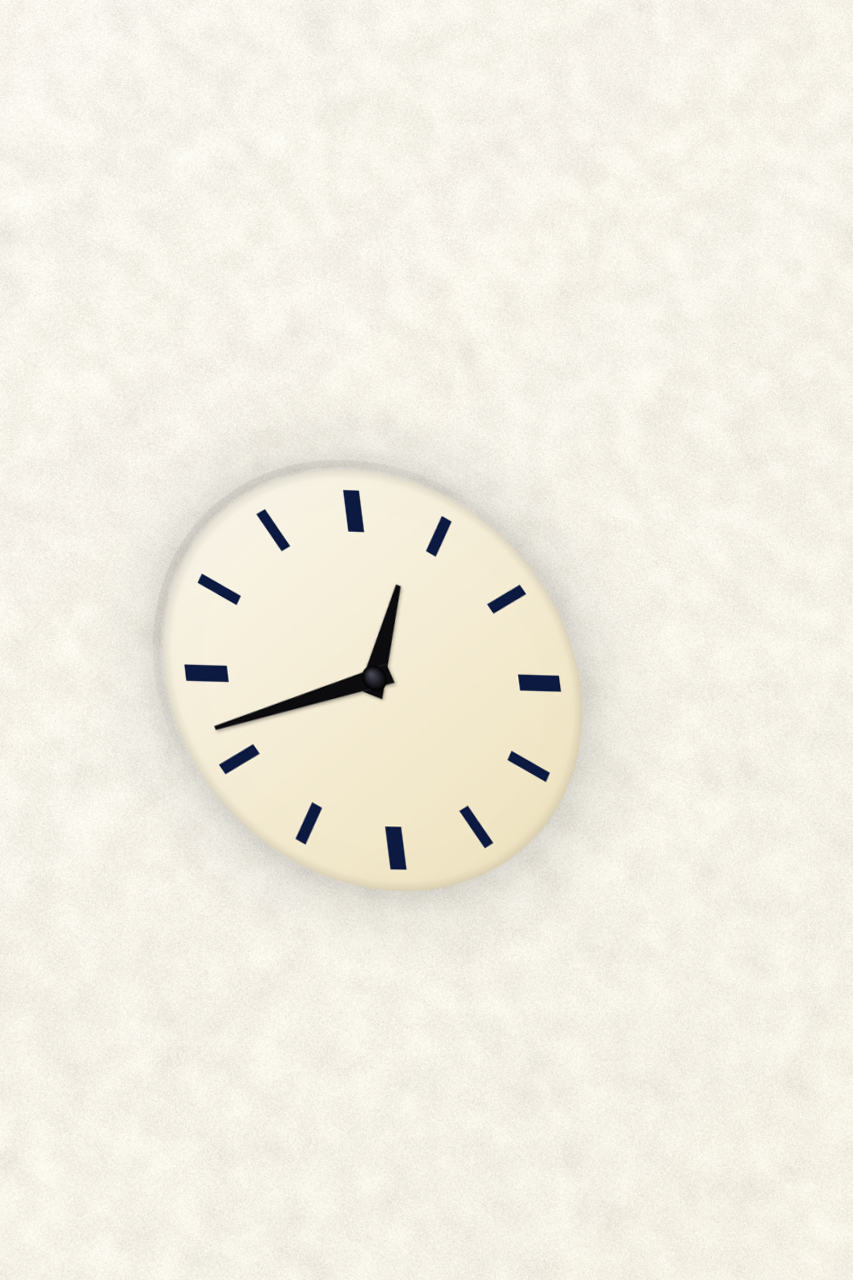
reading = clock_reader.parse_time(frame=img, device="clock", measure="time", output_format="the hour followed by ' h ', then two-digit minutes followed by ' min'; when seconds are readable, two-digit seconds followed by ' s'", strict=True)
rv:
12 h 42 min
